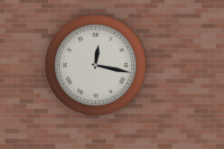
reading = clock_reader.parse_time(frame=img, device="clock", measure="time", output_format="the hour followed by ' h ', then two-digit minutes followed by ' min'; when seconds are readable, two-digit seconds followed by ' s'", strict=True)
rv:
12 h 17 min
